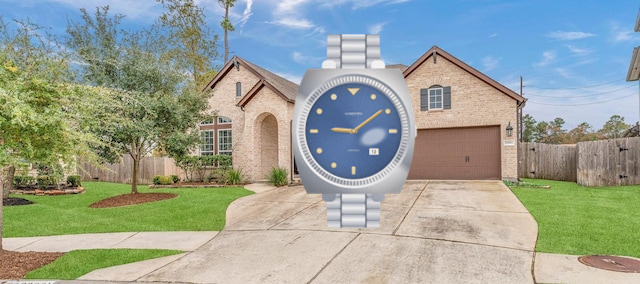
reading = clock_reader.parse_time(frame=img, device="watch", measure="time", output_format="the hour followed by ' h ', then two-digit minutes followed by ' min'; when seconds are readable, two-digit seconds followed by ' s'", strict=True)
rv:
9 h 09 min
